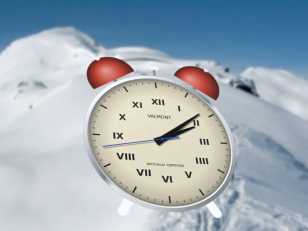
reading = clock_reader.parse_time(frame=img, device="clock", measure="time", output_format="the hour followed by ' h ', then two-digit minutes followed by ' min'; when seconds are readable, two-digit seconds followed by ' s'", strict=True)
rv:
2 h 08 min 43 s
